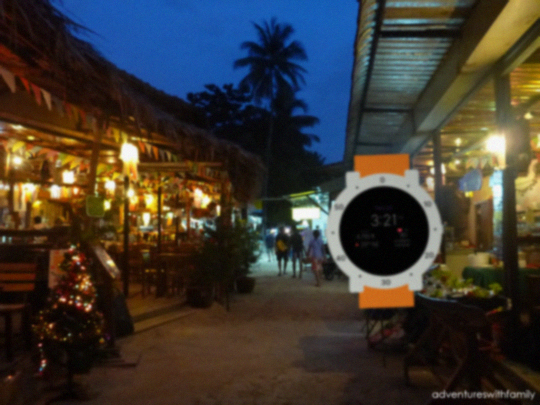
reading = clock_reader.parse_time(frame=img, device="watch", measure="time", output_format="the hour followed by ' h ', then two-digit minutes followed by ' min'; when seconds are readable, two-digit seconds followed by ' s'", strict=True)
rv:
3 h 21 min
